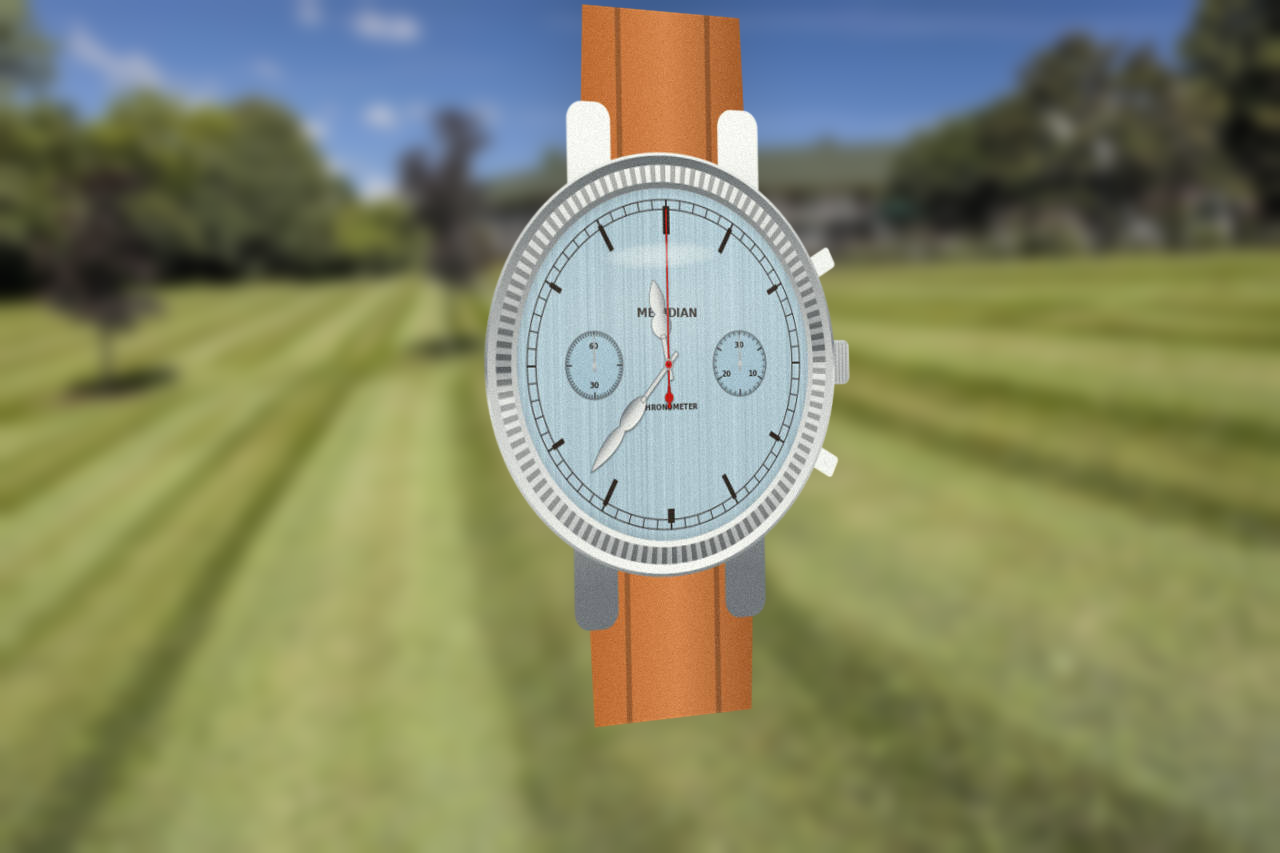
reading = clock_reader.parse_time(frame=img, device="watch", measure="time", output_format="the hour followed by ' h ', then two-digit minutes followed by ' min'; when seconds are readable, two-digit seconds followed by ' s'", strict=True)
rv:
11 h 37 min
